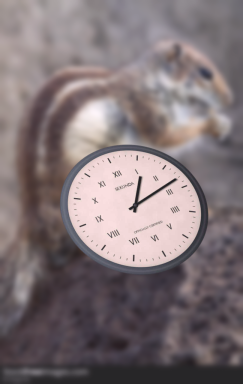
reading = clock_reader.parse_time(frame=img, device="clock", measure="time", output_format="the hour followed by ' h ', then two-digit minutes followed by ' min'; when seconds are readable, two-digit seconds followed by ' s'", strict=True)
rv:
1 h 13 min
